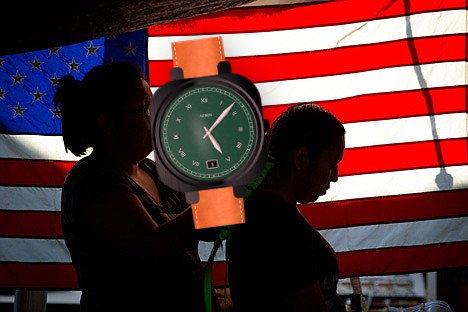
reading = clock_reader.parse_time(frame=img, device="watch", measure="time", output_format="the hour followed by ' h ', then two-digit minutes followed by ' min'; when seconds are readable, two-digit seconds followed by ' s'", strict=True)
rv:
5 h 08 min
